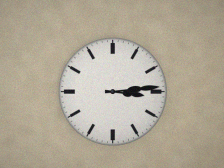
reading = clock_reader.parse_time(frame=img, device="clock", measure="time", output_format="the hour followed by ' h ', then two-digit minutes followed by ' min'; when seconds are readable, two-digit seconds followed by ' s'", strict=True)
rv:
3 h 14 min
